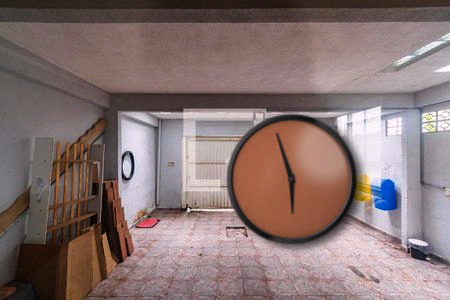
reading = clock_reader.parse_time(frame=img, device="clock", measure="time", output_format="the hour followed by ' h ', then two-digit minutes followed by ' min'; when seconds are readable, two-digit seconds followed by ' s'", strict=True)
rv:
5 h 57 min
